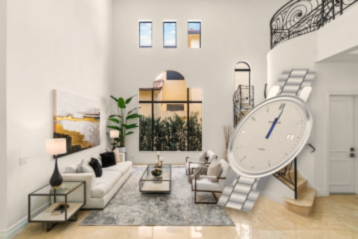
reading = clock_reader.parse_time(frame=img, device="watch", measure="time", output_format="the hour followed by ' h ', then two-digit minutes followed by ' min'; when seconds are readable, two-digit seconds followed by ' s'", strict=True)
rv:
12 h 01 min
